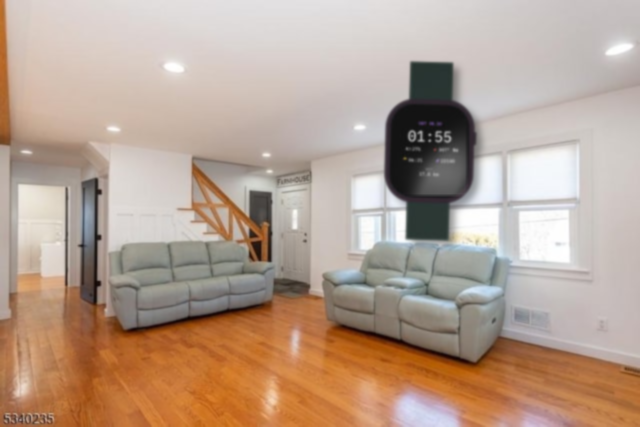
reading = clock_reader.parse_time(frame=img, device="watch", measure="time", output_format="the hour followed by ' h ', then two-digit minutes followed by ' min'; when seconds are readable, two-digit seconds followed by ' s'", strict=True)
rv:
1 h 55 min
